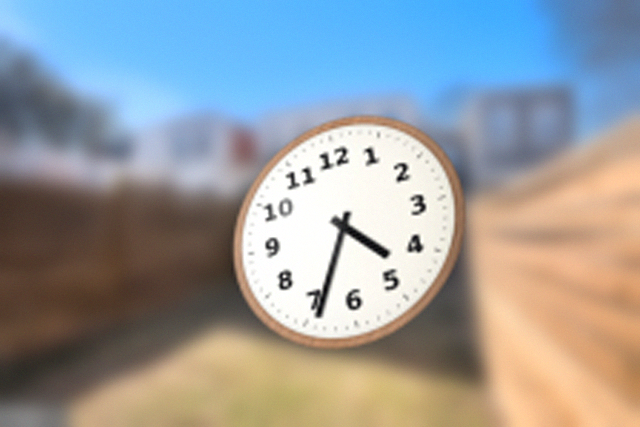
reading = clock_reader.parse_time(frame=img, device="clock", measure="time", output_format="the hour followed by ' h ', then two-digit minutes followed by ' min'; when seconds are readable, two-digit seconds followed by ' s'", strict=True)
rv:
4 h 34 min
